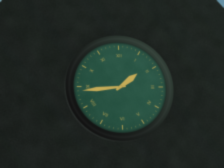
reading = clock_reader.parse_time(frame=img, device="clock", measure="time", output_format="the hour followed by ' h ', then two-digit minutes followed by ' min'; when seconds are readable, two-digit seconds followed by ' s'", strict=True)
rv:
1 h 44 min
